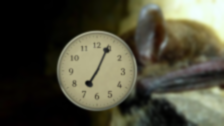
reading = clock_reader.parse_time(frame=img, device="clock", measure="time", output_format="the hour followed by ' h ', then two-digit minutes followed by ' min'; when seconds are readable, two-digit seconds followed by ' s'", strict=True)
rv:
7 h 04 min
